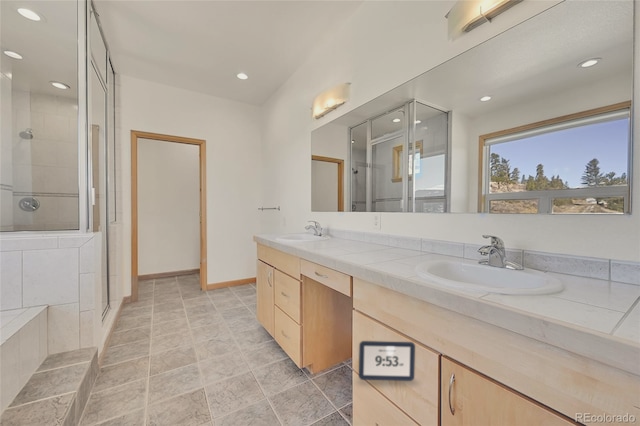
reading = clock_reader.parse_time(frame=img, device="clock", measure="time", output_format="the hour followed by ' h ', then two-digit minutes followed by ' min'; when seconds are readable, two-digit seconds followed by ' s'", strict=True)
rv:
9 h 53 min
